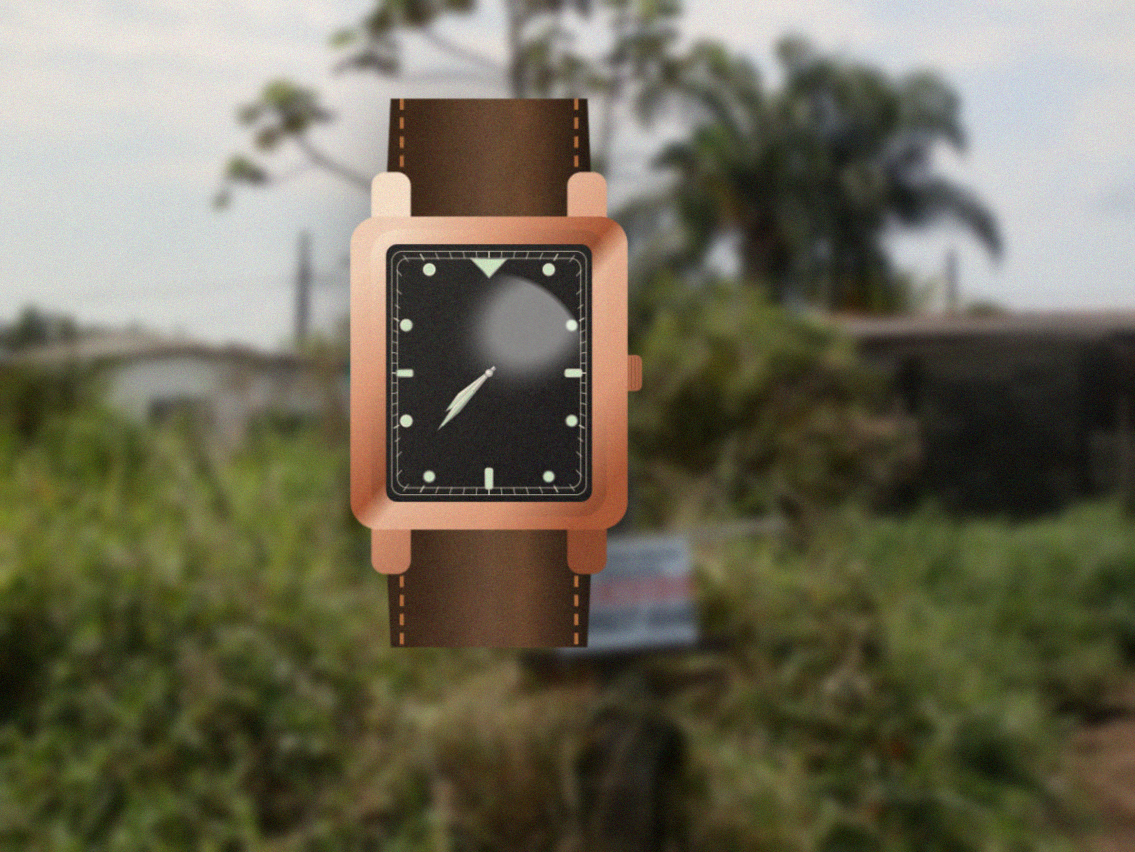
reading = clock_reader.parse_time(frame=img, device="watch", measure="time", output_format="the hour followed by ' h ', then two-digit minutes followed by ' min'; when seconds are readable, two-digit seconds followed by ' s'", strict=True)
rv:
7 h 37 min
